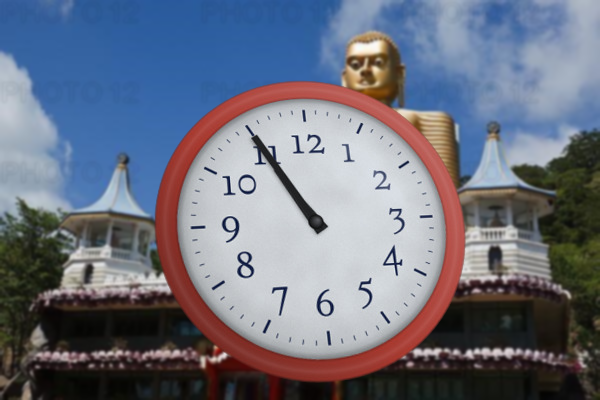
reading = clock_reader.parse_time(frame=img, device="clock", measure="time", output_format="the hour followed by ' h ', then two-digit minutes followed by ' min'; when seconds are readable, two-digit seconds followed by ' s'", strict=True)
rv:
10 h 55 min
